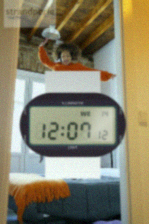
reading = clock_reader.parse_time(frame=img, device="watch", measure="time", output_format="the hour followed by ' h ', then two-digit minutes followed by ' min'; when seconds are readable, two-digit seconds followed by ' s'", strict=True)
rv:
12 h 07 min
